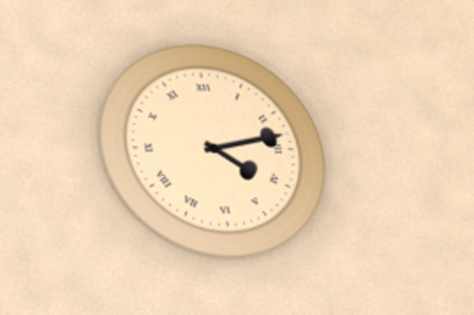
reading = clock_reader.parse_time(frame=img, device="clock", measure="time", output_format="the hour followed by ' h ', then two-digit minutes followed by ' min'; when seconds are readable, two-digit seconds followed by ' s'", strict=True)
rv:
4 h 13 min
